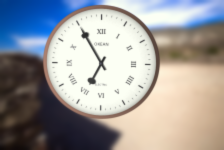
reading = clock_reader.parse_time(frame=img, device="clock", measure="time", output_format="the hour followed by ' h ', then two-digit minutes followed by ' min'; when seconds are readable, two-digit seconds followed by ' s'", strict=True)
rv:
6 h 55 min
